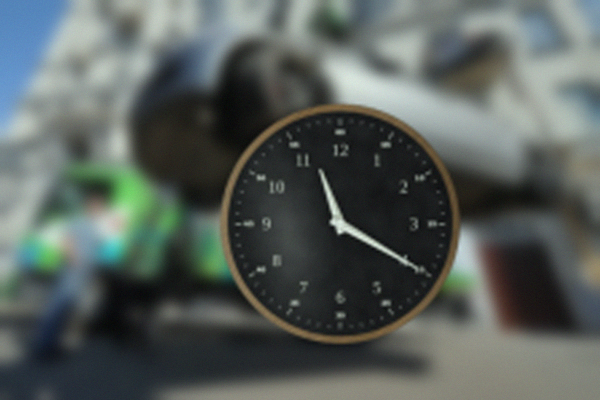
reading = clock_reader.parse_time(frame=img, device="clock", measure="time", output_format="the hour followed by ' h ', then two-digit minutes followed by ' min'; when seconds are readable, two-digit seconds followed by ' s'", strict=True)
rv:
11 h 20 min
